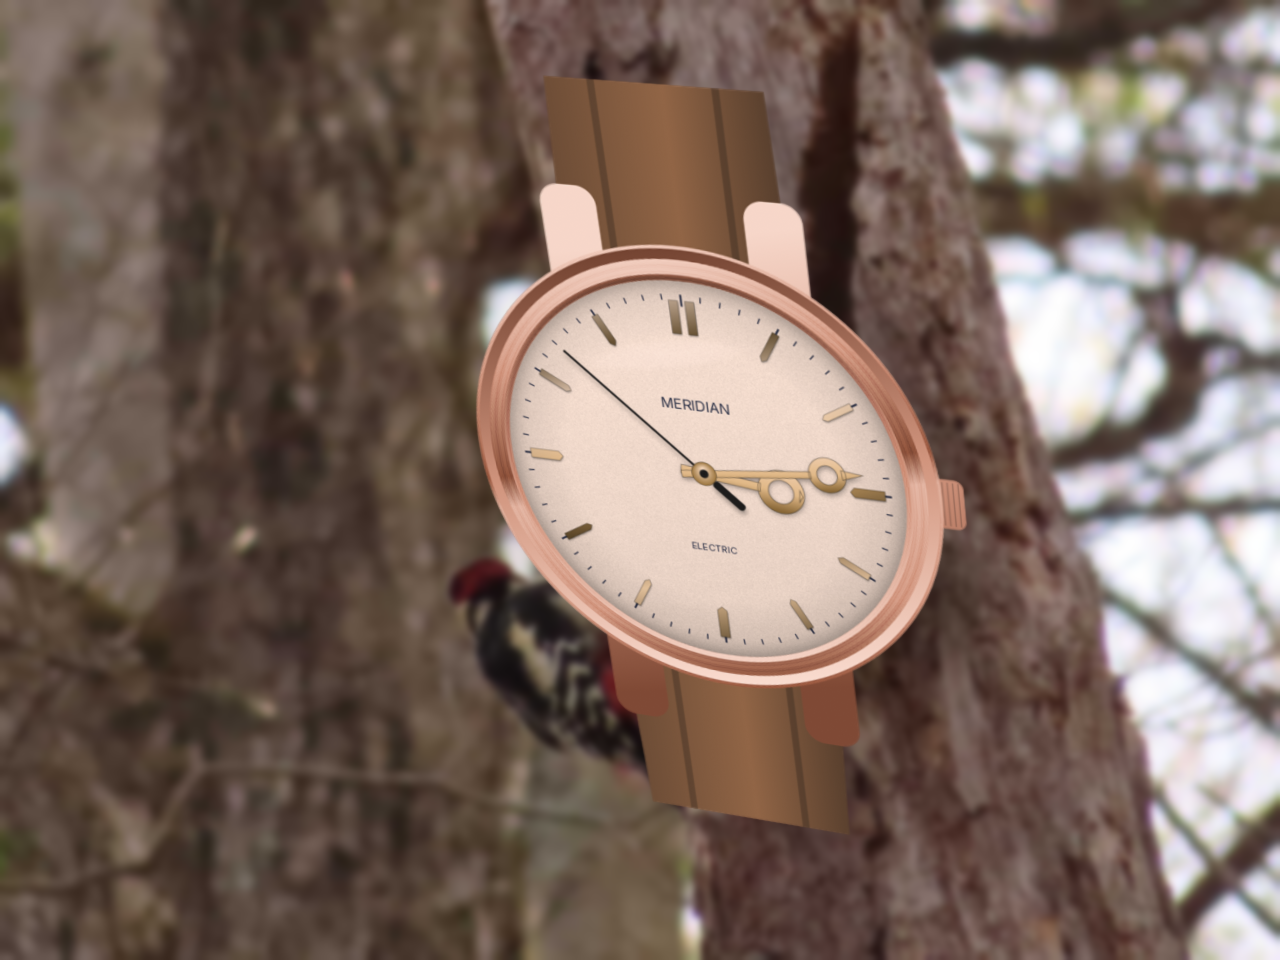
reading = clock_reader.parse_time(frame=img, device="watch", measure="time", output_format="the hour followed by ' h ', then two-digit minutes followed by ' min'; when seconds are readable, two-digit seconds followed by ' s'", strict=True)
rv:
3 h 13 min 52 s
